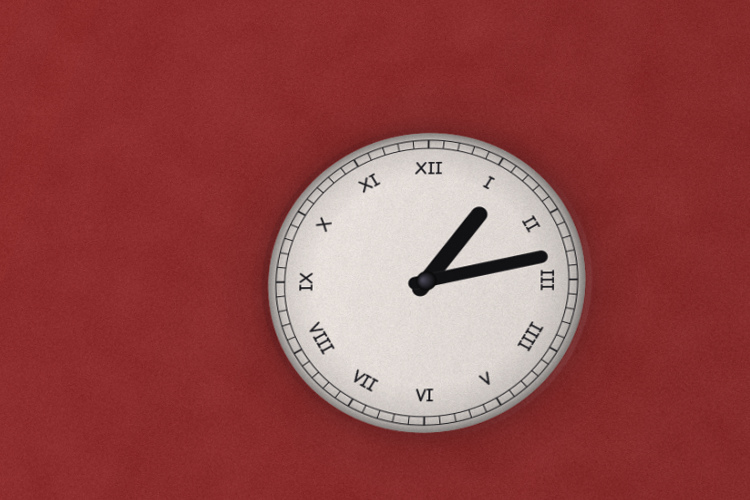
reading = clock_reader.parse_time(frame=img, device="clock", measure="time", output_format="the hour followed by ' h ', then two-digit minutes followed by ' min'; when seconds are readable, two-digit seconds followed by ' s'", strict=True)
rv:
1 h 13 min
